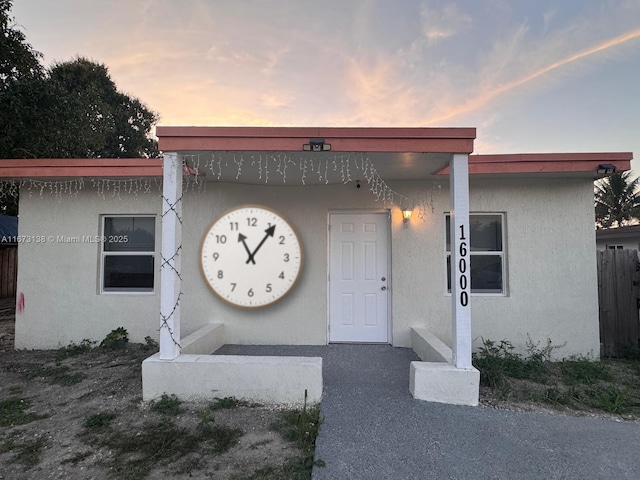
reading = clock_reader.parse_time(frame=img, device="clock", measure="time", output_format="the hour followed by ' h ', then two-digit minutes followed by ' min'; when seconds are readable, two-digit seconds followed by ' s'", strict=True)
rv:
11 h 06 min
